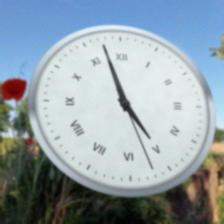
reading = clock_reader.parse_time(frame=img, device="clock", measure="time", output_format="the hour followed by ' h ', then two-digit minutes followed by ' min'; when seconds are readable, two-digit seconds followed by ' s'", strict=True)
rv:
4 h 57 min 27 s
